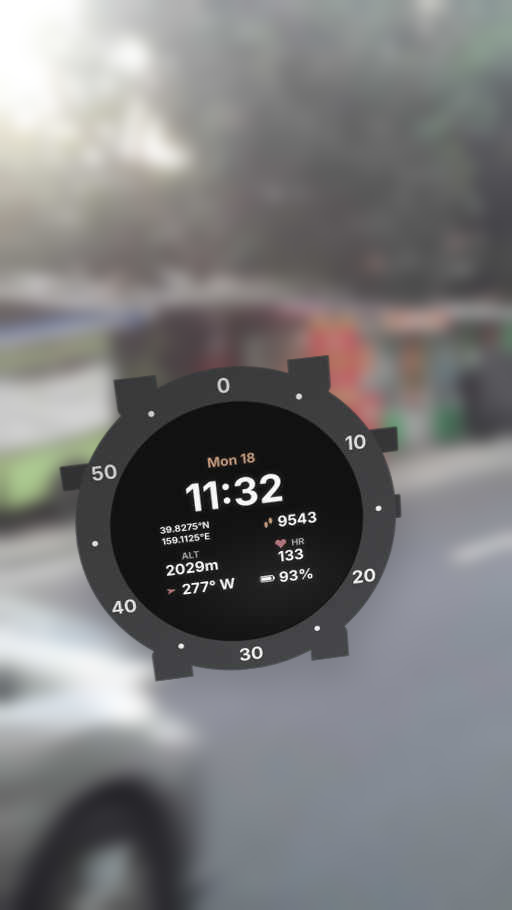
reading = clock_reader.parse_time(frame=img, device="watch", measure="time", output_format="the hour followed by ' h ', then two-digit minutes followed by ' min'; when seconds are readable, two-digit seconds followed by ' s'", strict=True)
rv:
11 h 32 min
